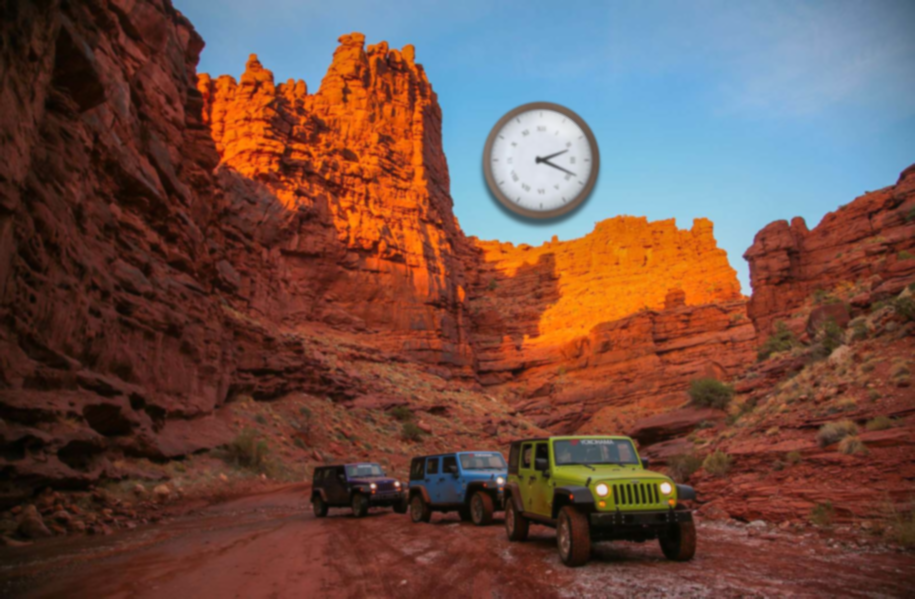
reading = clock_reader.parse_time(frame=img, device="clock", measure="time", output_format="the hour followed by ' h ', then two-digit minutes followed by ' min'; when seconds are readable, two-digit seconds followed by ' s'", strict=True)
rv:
2 h 19 min
